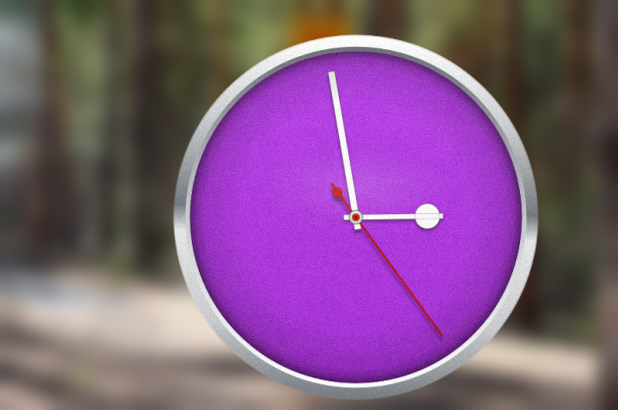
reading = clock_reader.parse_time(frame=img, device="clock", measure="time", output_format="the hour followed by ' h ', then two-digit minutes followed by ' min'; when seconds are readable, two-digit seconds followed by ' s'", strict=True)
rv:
2 h 58 min 24 s
